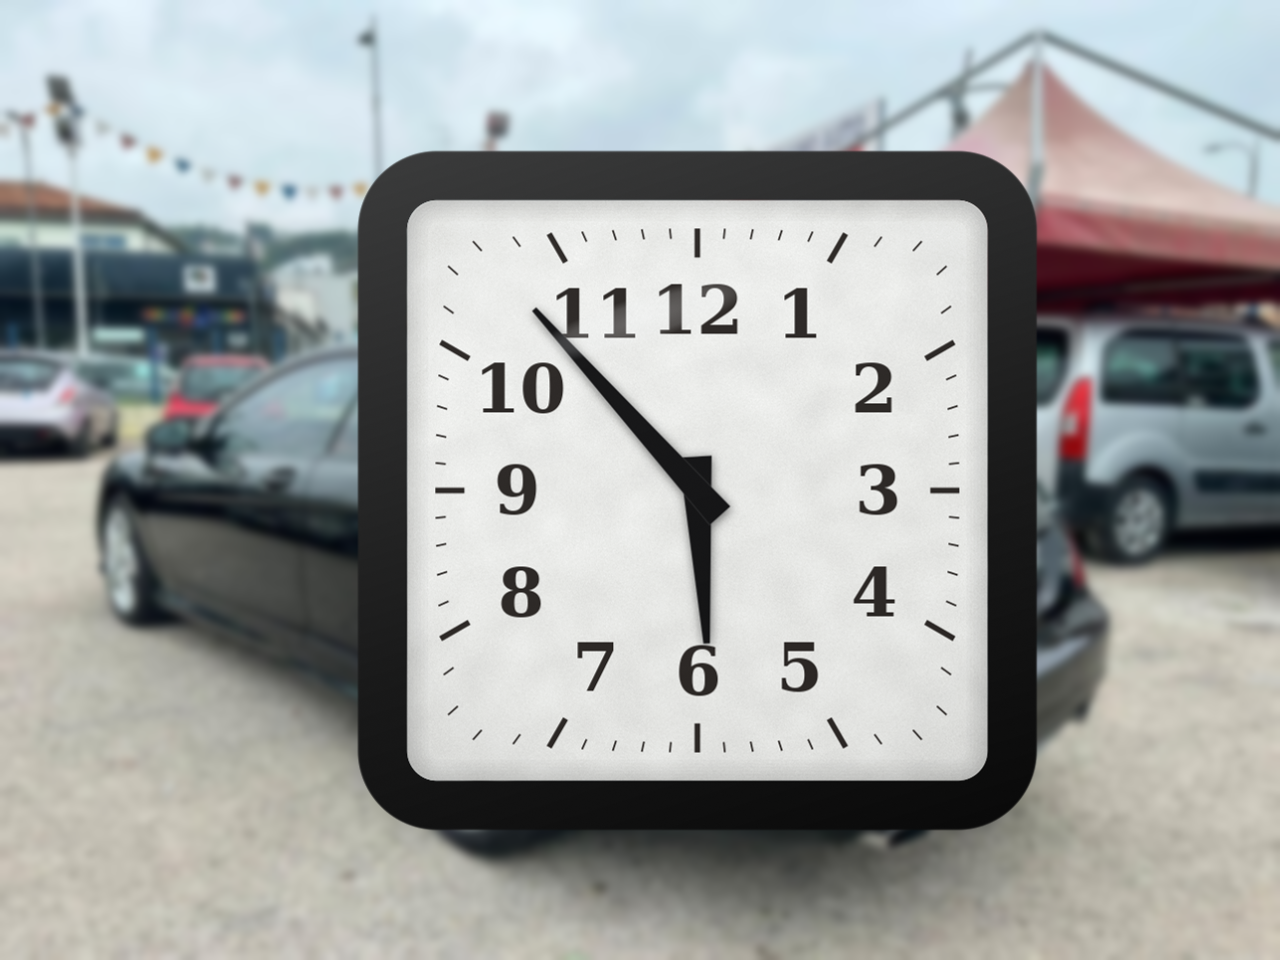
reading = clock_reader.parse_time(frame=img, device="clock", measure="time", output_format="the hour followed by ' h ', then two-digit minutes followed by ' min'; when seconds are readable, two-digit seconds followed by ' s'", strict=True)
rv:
5 h 53 min
